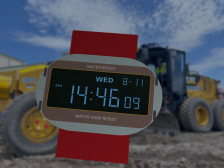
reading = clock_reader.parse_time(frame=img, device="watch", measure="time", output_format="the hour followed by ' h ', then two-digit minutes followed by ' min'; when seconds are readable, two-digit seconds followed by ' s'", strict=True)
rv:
14 h 46 min 09 s
